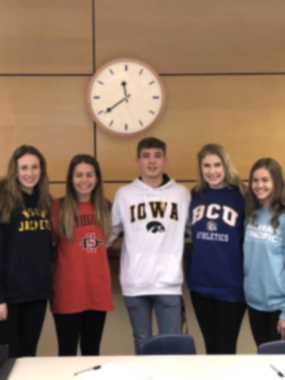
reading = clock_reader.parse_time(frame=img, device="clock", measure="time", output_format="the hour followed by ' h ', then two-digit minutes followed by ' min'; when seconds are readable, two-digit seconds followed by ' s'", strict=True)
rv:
11 h 39 min
